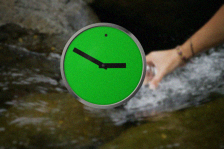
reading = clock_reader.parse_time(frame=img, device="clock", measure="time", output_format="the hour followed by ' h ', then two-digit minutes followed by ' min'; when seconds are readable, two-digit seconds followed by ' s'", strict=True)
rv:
2 h 49 min
